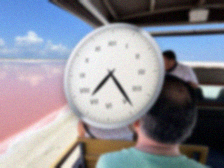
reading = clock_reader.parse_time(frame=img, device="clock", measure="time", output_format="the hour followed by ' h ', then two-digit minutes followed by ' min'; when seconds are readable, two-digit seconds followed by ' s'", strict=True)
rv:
7 h 24 min
